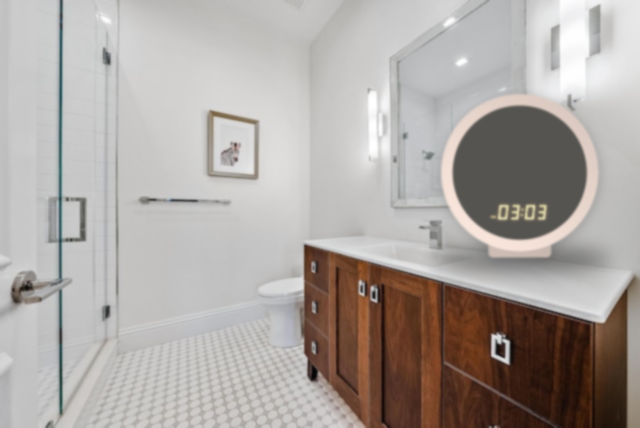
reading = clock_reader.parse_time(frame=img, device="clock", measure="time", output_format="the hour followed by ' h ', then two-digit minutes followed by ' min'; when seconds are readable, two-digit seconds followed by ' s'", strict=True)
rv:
3 h 03 min
